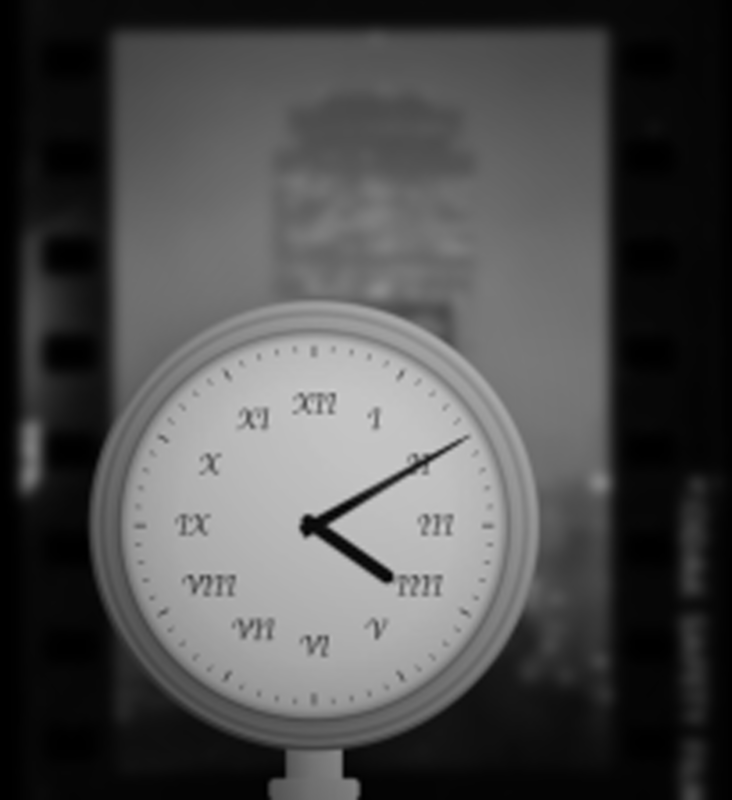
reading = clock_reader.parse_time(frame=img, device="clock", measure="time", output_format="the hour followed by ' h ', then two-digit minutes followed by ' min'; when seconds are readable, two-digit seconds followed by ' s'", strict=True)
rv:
4 h 10 min
